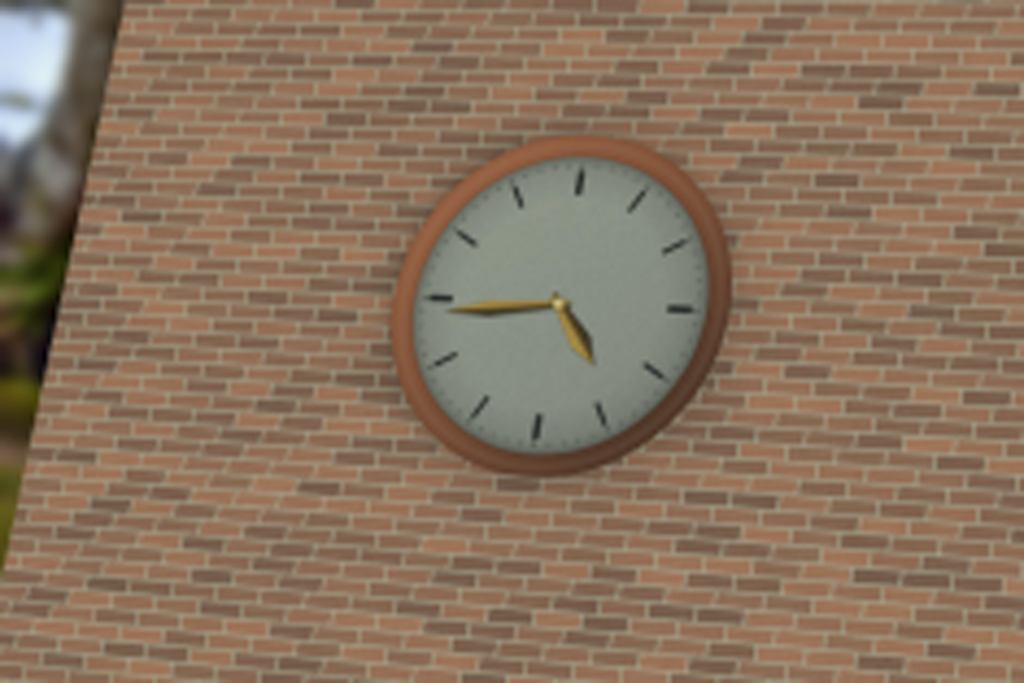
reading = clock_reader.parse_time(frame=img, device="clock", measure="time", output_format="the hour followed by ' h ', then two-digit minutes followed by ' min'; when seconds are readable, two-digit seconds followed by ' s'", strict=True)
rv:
4 h 44 min
